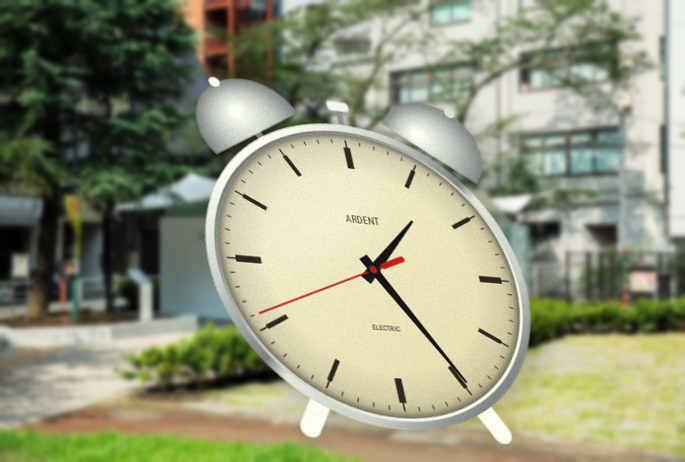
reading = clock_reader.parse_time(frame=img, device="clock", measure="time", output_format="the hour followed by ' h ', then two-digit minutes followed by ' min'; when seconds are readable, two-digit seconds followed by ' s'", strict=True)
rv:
1 h 24 min 41 s
